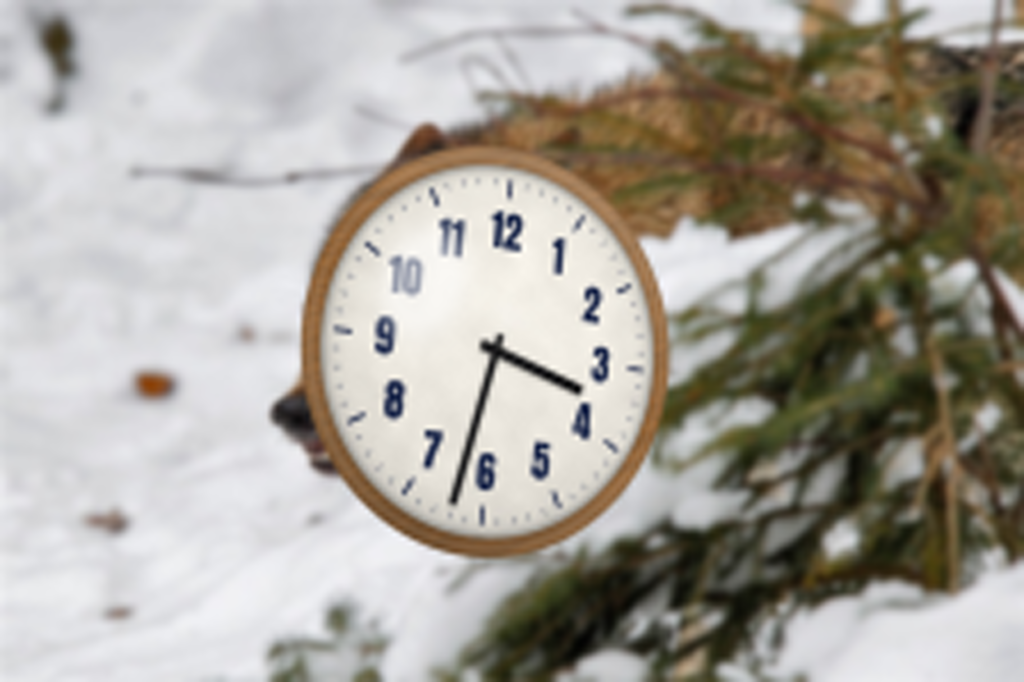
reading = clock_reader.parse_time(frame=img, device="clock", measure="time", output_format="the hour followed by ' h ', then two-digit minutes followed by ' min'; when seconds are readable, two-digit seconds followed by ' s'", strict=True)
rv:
3 h 32 min
